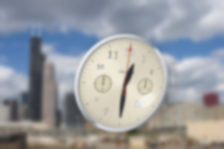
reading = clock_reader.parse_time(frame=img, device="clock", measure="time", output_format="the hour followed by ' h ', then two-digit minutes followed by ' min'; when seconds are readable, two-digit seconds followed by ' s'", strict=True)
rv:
12 h 30 min
